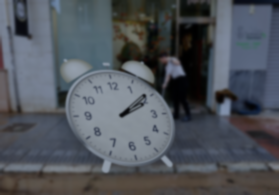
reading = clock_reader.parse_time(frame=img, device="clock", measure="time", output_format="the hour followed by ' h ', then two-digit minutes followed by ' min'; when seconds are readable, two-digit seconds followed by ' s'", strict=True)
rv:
2 h 09 min
